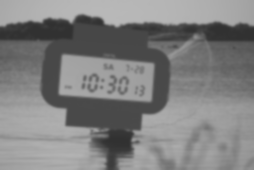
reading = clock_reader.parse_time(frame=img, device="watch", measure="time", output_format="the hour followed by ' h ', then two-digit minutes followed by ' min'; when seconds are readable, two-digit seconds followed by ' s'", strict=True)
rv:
10 h 30 min 13 s
